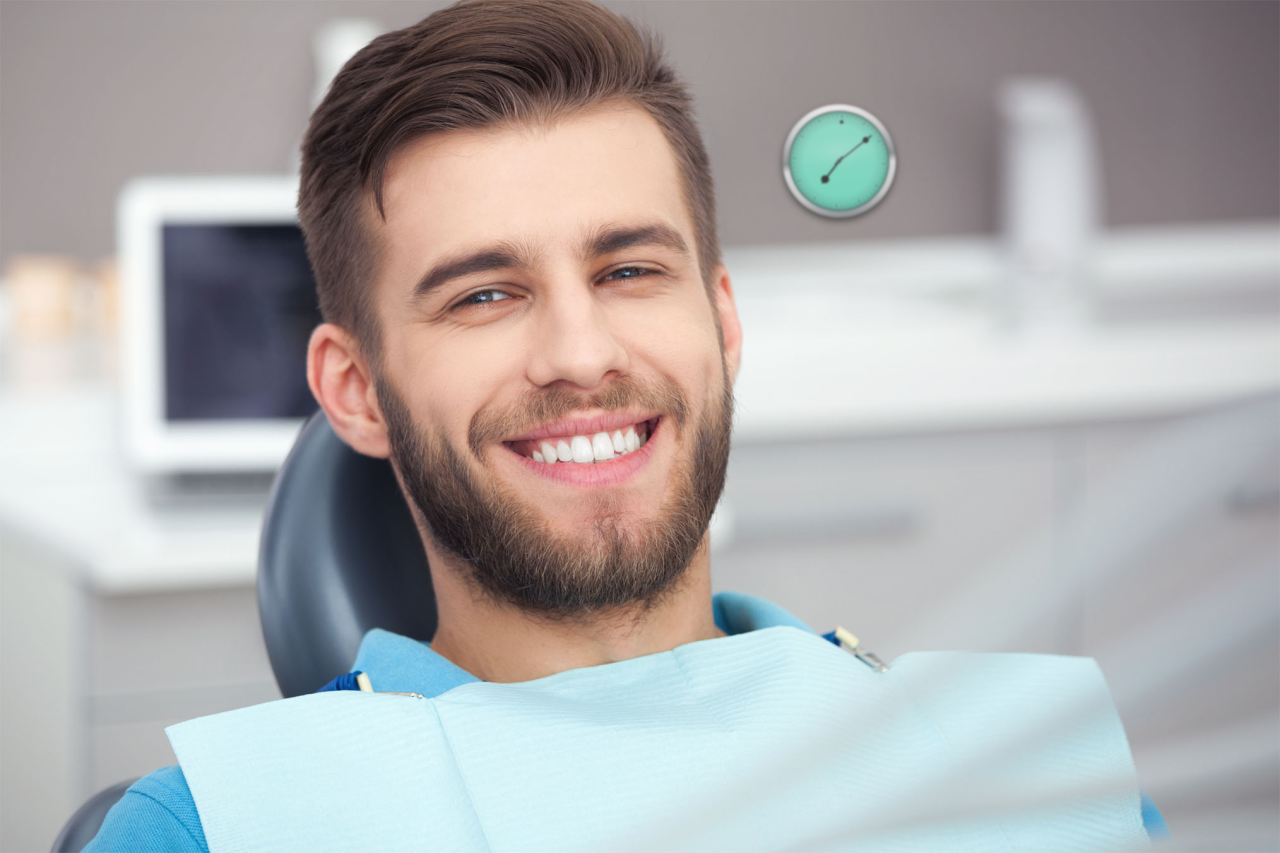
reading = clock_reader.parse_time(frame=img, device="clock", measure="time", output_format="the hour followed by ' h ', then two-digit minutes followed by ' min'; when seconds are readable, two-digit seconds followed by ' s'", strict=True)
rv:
7 h 08 min
